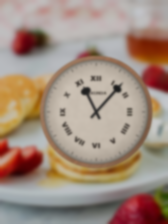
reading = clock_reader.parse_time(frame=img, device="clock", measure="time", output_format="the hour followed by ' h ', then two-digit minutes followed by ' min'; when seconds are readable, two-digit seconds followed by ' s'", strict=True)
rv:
11 h 07 min
